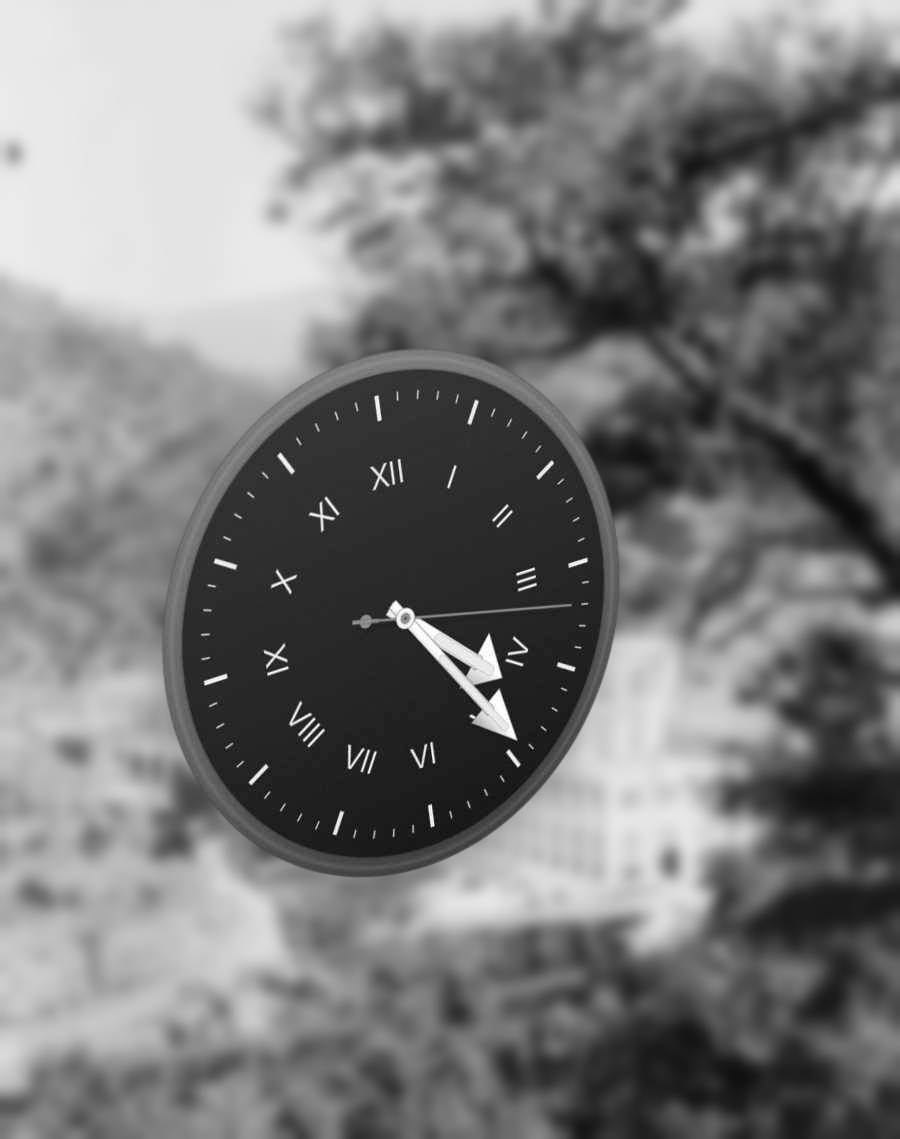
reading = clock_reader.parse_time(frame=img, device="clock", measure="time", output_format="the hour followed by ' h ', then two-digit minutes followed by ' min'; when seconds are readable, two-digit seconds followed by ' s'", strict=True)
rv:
4 h 24 min 17 s
